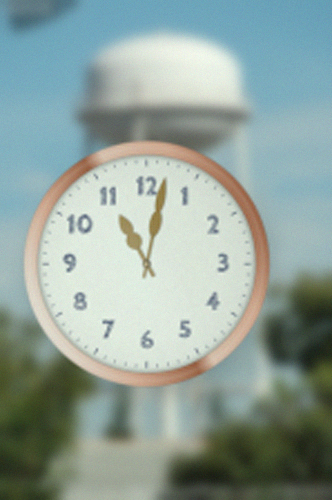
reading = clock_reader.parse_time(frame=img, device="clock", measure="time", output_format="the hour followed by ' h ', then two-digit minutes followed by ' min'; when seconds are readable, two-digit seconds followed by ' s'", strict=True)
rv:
11 h 02 min
